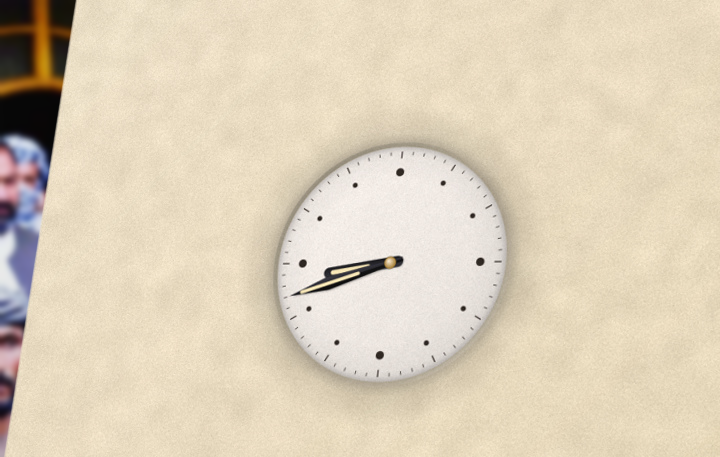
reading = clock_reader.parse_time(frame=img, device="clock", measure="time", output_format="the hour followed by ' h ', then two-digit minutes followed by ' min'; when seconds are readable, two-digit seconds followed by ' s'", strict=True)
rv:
8 h 42 min
